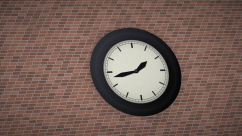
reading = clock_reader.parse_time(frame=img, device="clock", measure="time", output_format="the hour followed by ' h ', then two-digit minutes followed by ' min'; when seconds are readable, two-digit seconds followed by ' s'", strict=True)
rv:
1 h 43 min
